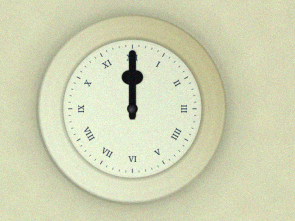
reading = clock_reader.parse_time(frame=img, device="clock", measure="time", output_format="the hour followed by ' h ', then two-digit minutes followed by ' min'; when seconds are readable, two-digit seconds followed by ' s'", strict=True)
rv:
12 h 00 min
